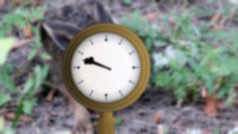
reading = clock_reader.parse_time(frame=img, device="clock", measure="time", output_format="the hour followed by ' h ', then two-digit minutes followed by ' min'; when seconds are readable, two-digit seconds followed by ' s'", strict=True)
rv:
9 h 48 min
